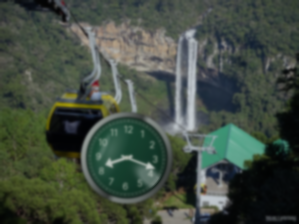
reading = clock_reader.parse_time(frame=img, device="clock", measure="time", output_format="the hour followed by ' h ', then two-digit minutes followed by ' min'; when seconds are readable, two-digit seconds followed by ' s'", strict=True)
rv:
8 h 18 min
